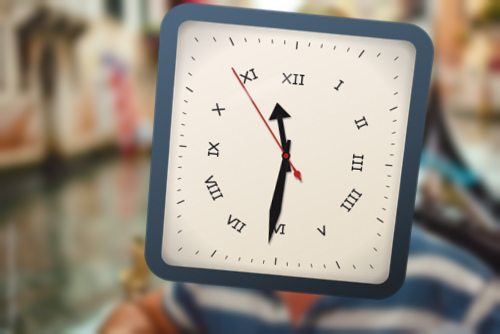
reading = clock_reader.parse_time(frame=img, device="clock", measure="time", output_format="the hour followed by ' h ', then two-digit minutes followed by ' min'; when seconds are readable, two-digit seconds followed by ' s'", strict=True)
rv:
11 h 30 min 54 s
